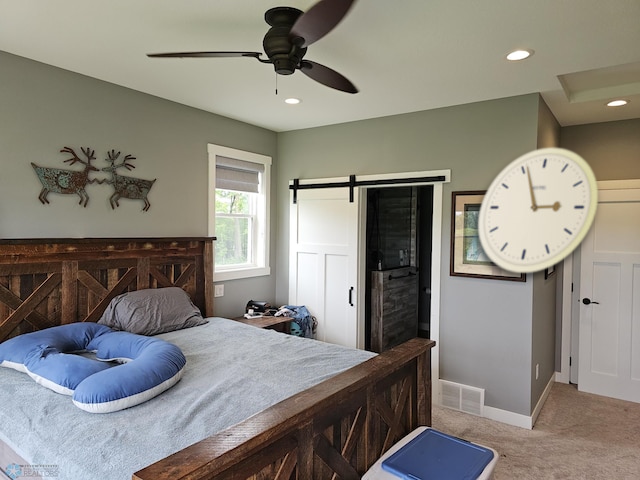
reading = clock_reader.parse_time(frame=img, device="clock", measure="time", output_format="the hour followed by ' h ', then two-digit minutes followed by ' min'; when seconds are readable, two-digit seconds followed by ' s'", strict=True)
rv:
2 h 56 min
